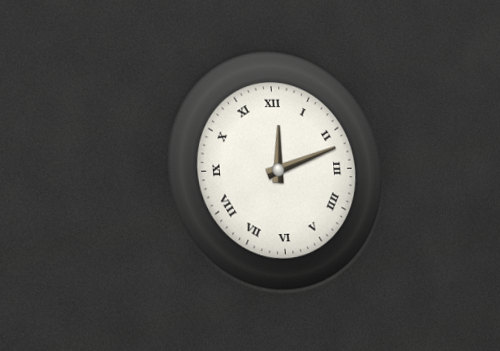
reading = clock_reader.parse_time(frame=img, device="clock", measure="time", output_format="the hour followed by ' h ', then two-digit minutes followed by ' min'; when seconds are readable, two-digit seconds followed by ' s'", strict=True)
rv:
12 h 12 min
